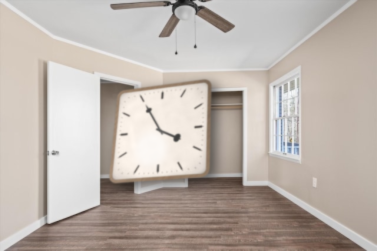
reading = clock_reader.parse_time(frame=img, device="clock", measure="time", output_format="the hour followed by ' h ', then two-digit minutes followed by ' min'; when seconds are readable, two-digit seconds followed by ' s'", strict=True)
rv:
3 h 55 min
